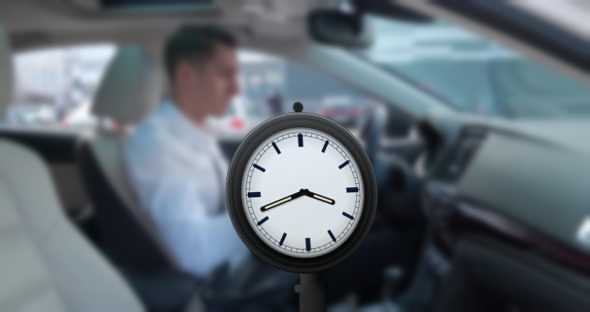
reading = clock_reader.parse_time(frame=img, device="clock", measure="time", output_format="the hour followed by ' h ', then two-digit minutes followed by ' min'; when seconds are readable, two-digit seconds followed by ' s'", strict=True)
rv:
3 h 42 min
